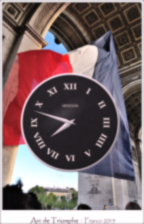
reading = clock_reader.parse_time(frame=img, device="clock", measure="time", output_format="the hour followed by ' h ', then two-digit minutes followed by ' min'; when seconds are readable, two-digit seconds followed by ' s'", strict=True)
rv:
7 h 48 min
